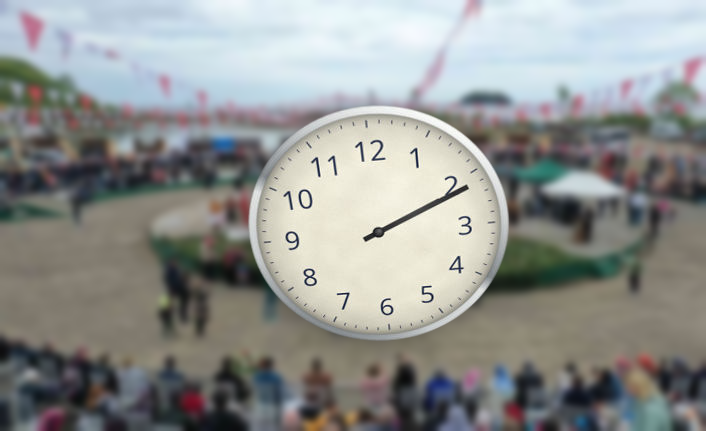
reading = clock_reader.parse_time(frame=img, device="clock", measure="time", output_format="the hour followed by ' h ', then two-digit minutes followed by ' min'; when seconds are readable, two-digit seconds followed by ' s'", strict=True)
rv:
2 h 11 min
